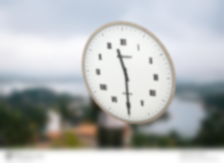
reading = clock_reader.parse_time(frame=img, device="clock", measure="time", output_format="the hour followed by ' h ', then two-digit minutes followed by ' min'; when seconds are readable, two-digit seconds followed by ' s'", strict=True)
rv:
11 h 30 min
